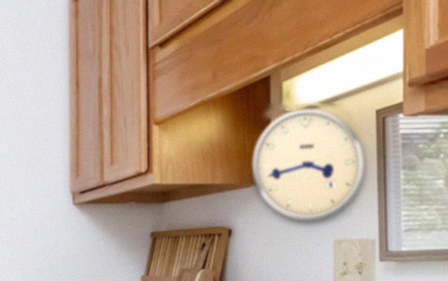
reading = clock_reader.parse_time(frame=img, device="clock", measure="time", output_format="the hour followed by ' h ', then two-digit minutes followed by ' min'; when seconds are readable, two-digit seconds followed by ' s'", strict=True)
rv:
3 h 43 min
